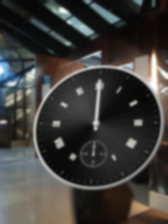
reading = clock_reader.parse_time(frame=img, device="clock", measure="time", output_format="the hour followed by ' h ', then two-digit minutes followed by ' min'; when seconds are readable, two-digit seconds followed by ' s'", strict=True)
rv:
12 h 00 min
